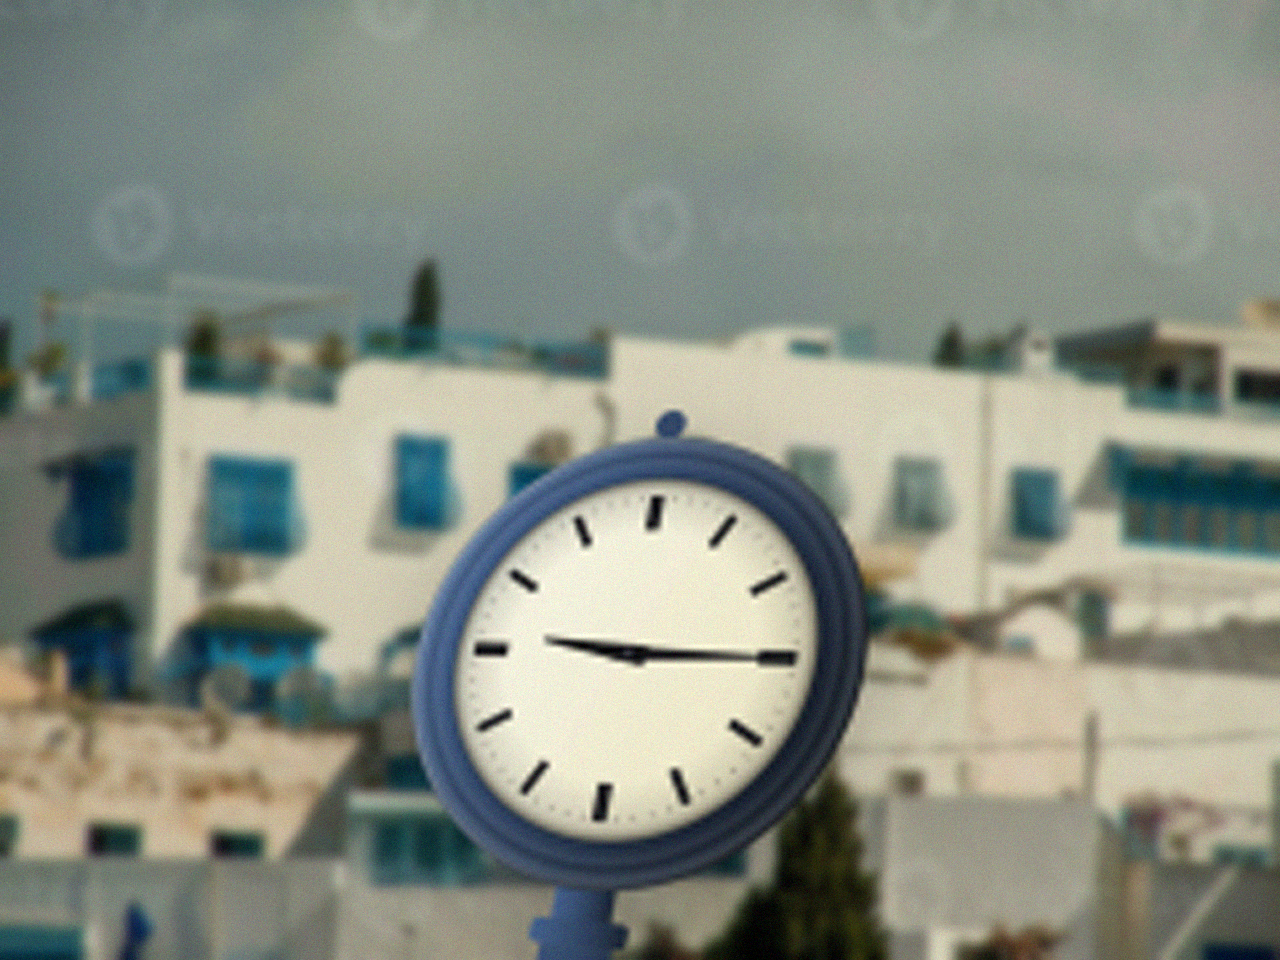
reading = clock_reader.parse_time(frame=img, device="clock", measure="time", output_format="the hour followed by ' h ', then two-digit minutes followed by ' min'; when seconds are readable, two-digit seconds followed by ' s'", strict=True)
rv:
9 h 15 min
